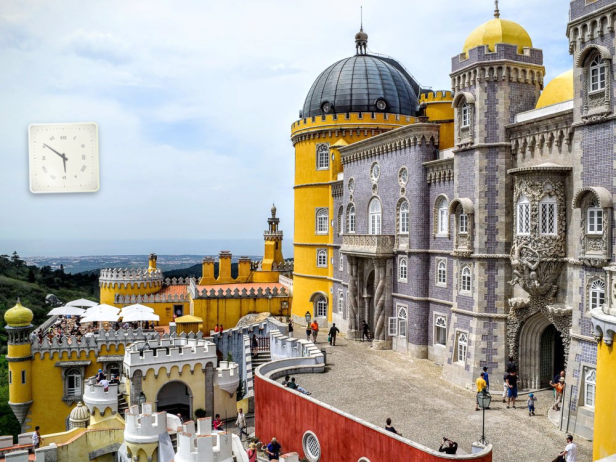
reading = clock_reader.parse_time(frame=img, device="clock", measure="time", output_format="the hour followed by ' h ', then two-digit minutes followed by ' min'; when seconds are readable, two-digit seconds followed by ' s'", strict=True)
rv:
5 h 51 min
